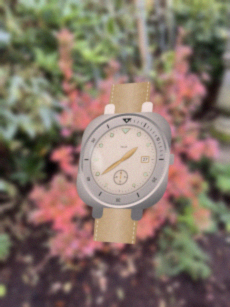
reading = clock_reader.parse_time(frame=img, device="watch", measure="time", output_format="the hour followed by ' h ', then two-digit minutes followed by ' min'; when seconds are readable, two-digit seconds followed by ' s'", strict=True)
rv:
1 h 39 min
